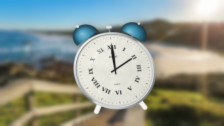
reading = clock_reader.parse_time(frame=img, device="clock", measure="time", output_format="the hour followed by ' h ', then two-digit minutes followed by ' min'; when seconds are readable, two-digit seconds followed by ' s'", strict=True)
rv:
2 h 00 min
